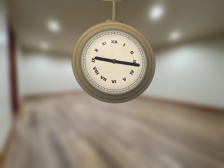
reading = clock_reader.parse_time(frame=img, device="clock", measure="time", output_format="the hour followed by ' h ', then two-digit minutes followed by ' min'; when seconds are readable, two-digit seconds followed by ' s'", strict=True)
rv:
9 h 16 min
